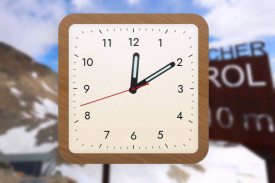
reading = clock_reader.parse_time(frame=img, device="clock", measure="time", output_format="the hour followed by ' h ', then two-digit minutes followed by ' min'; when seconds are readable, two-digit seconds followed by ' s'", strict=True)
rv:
12 h 09 min 42 s
